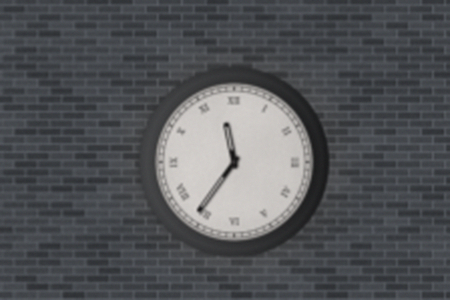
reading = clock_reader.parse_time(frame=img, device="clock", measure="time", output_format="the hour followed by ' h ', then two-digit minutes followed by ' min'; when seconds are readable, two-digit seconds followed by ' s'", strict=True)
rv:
11 h 36 min
